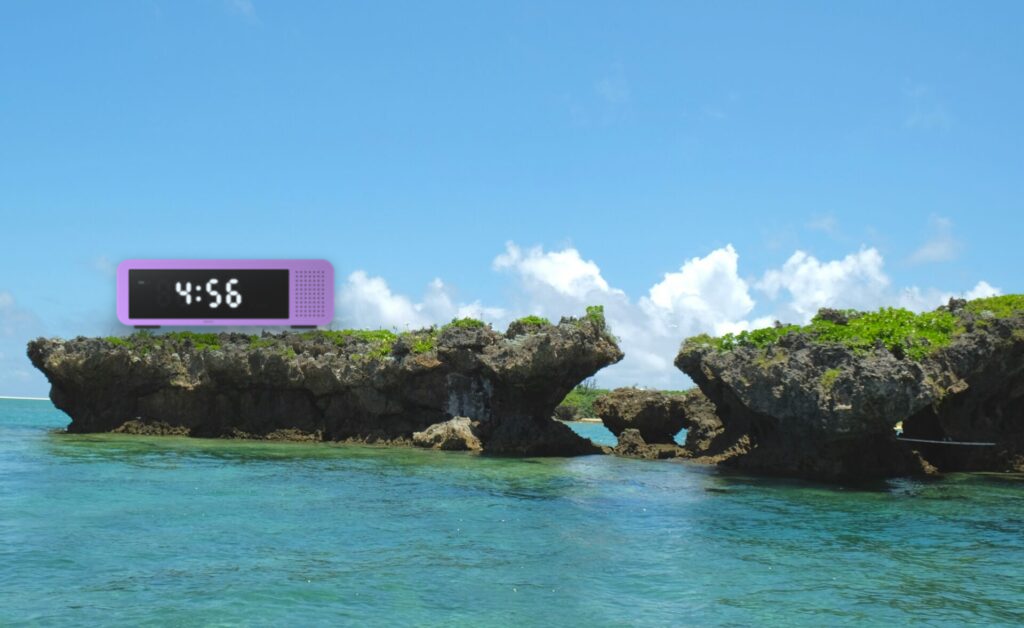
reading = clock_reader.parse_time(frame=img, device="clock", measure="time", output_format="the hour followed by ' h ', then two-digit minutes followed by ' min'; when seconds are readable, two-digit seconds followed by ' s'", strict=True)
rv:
4 h 56 min
